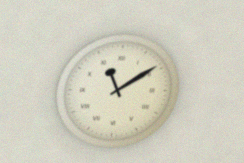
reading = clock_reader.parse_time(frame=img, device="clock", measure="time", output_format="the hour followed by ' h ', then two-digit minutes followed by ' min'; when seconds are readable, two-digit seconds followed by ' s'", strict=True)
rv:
11 h 09 min
